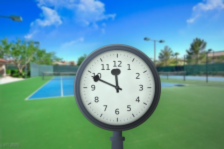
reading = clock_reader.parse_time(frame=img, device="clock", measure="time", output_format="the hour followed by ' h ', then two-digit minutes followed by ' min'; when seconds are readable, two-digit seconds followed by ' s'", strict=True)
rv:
11 h 49 min
